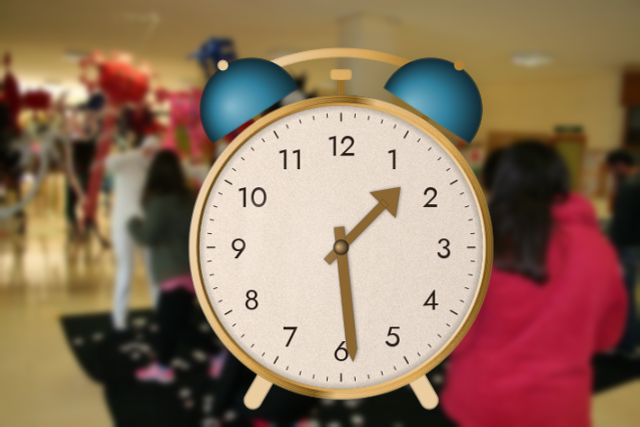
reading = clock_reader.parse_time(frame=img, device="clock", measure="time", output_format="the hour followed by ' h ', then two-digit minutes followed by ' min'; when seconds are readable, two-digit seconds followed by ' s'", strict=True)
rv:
1 h 29 min
